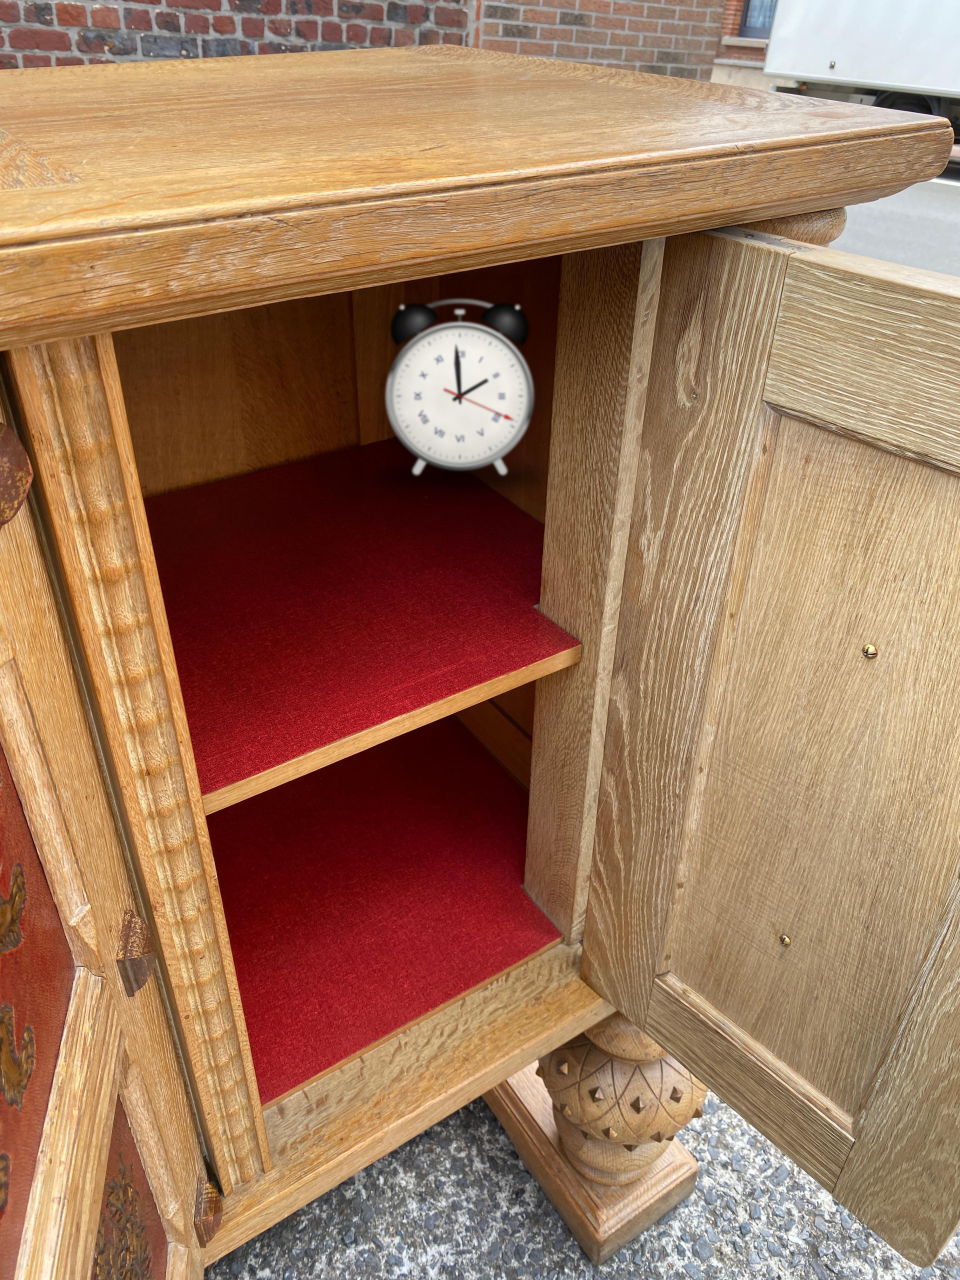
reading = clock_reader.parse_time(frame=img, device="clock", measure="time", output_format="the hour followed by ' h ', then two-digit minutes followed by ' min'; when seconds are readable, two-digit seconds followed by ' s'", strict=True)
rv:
1 h 59 min 19 s
